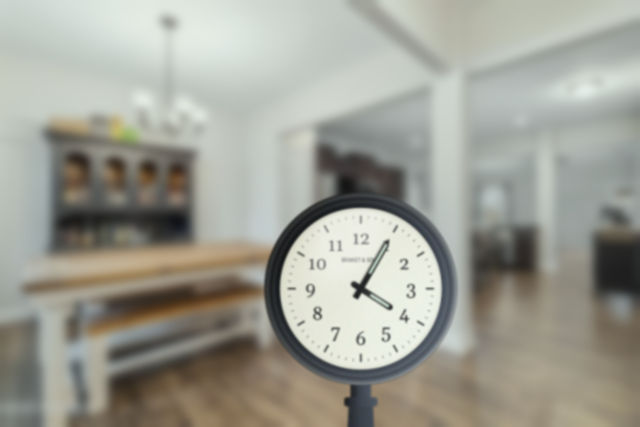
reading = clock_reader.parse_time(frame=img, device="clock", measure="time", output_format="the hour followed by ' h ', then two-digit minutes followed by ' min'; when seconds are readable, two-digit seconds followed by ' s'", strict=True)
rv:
4 h 05 min
